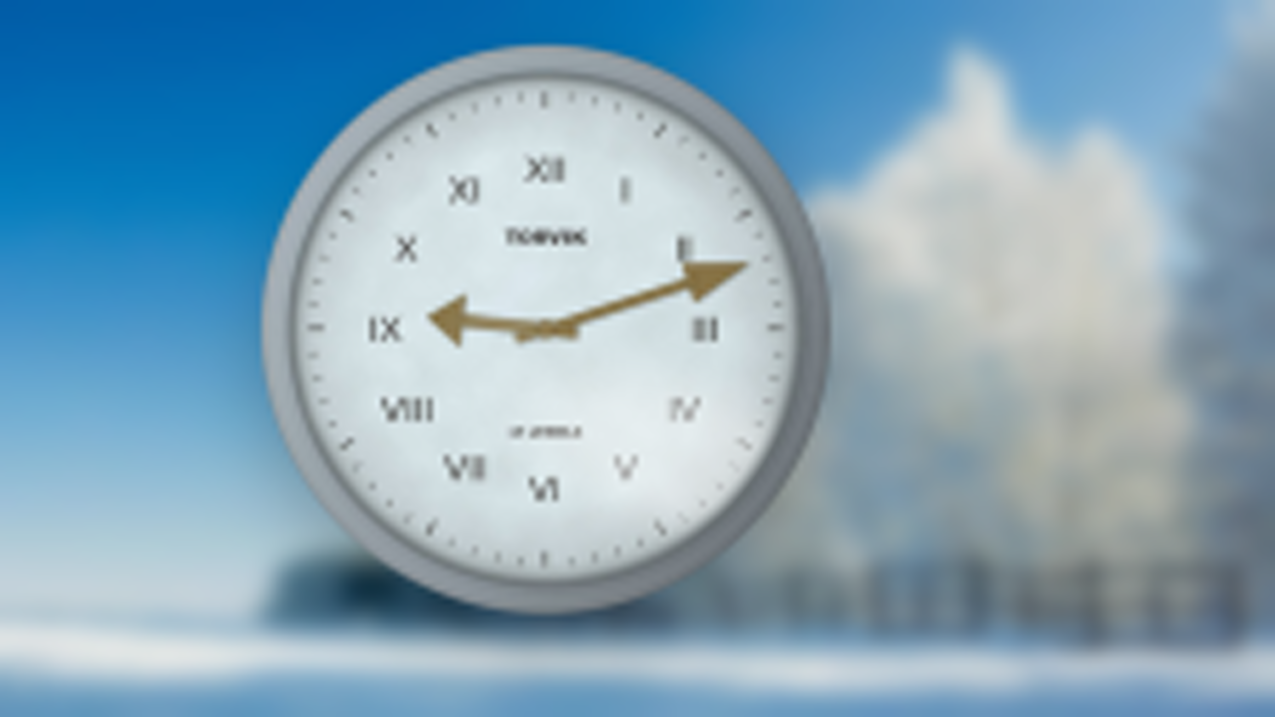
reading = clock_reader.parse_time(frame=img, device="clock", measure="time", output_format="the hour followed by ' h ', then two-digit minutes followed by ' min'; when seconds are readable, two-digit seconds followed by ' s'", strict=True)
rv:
9 h 12 min
